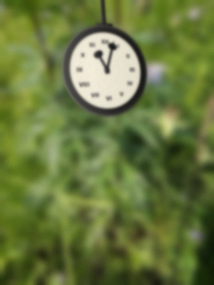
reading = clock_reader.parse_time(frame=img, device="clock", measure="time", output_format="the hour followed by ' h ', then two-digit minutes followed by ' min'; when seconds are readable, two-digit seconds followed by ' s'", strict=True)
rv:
11 h 03 min
